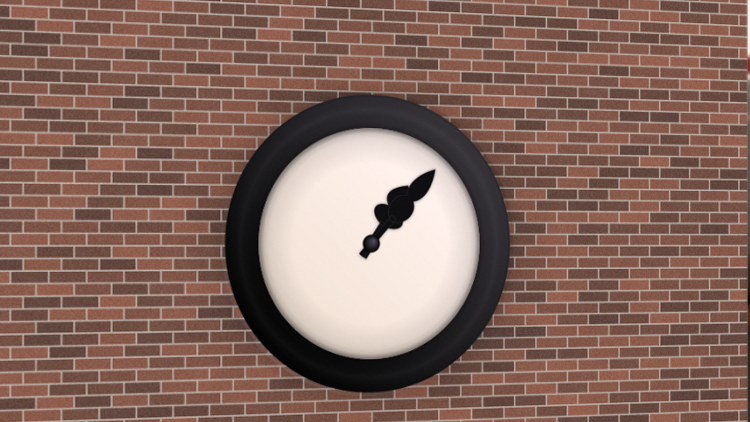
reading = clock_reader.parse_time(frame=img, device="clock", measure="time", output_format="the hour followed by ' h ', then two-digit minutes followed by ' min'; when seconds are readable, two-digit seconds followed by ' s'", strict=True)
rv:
1 h 07 min
